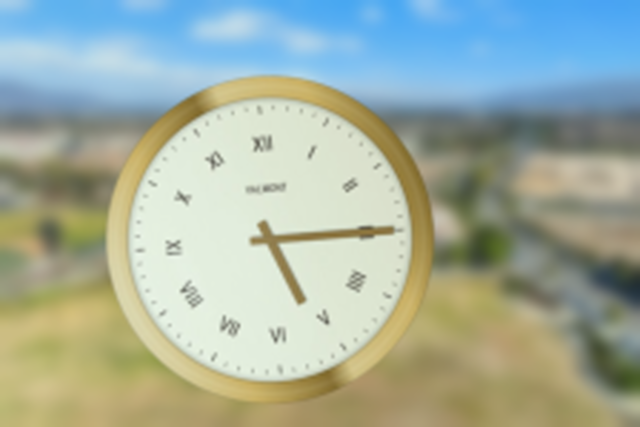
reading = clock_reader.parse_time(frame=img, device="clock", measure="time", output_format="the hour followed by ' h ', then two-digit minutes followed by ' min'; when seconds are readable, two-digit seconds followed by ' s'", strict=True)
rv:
5 h 15 min
